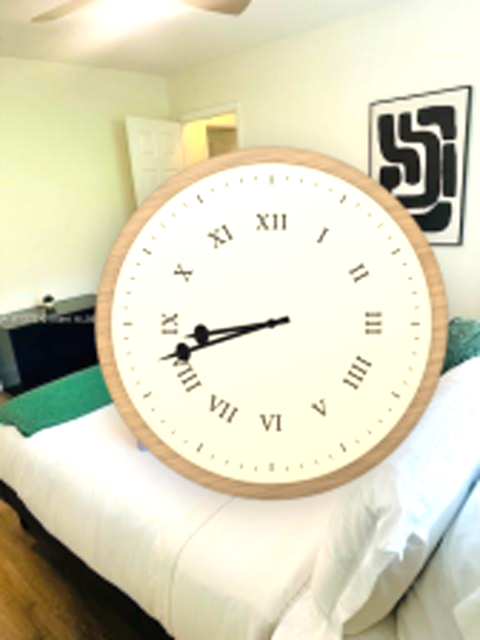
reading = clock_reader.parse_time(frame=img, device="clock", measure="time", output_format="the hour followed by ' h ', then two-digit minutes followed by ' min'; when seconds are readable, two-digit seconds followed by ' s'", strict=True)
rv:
8 h 42 min
